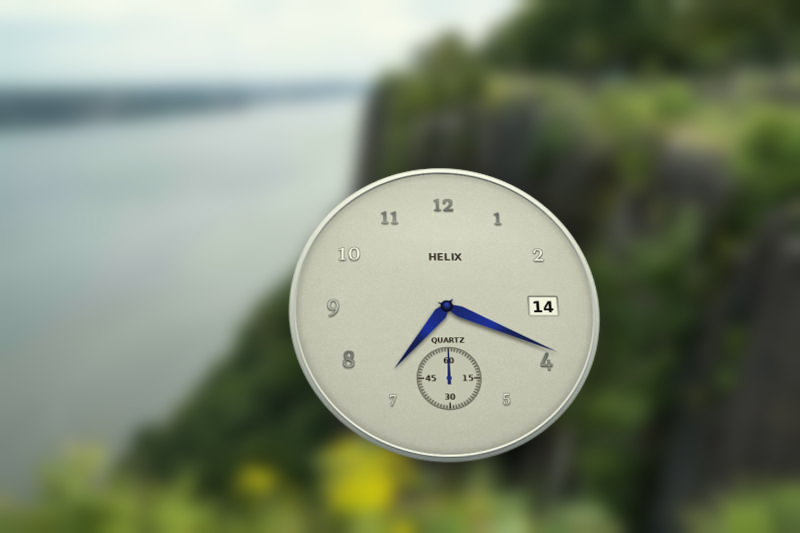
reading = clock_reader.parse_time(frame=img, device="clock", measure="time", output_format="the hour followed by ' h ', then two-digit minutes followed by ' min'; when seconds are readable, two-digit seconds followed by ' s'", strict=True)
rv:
7 h 19 min
